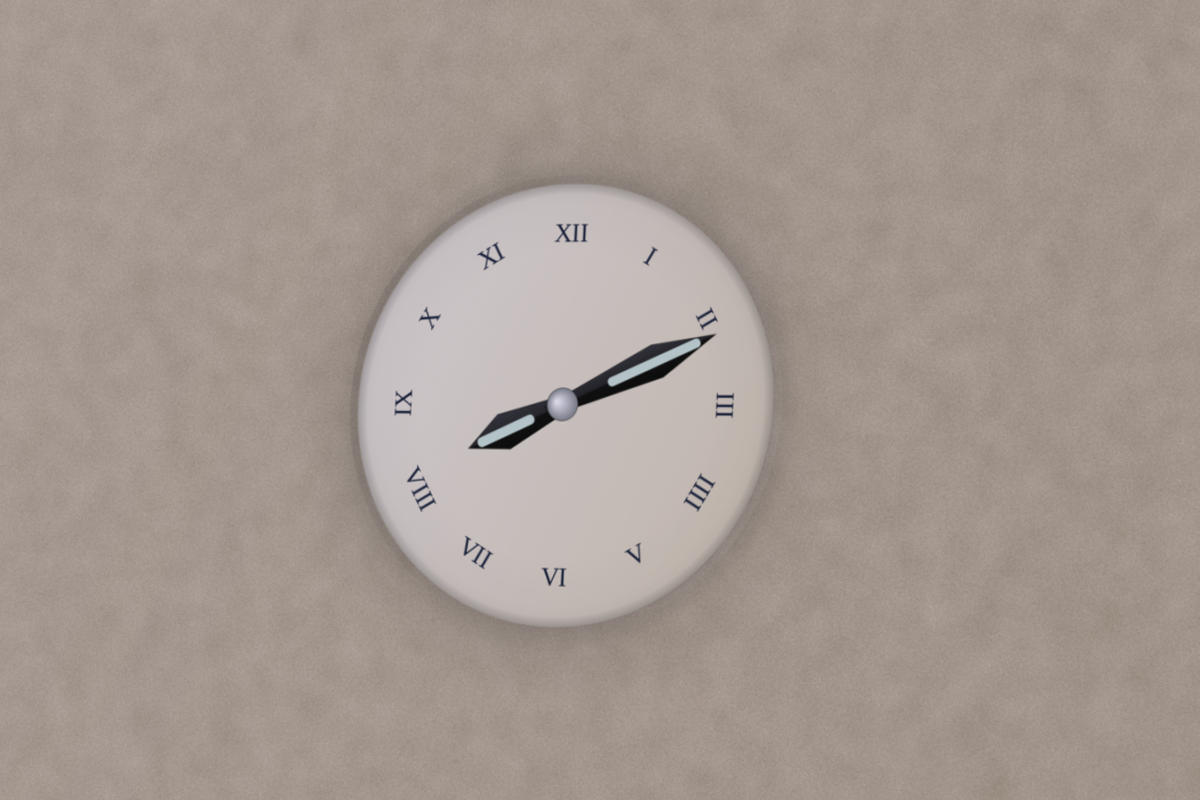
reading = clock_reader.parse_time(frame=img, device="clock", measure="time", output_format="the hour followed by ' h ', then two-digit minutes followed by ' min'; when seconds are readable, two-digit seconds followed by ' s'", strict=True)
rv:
8 h 11 min
